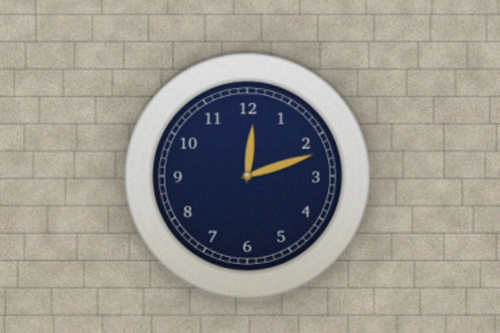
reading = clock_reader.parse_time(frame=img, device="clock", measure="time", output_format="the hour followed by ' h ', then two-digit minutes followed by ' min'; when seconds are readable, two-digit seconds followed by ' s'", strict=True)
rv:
12 h 12 min
